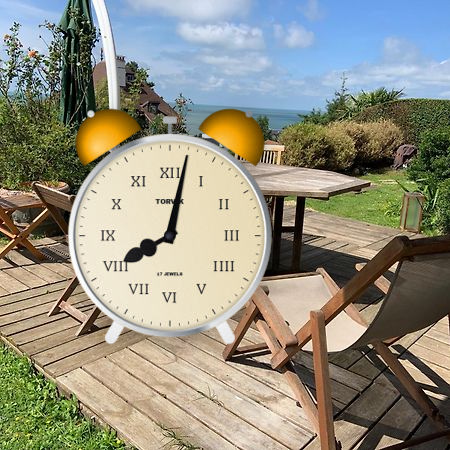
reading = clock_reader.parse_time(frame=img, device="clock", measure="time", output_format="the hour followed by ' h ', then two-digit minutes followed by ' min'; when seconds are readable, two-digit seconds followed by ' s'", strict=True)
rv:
8 h 02 min
